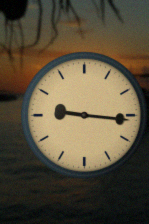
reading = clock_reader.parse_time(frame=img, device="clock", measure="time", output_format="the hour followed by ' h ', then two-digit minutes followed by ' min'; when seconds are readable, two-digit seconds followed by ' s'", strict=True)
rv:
9 h 16 min
